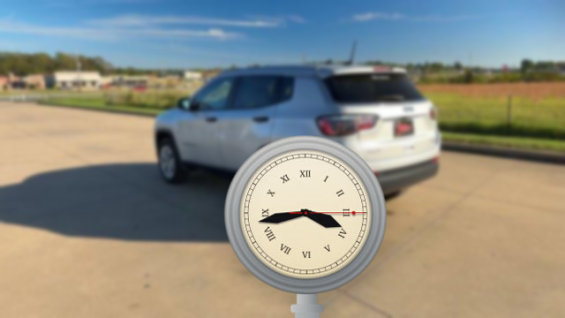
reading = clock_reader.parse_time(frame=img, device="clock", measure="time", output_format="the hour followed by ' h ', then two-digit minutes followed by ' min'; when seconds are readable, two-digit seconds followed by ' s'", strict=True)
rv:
3 h 43 min 15 s
